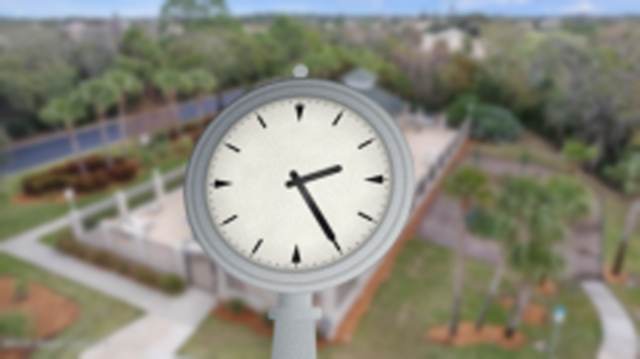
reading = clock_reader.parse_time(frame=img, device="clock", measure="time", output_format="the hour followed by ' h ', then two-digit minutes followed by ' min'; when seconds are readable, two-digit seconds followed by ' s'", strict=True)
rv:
2 h 25 min
